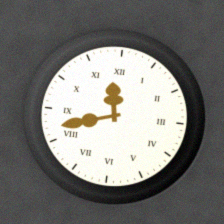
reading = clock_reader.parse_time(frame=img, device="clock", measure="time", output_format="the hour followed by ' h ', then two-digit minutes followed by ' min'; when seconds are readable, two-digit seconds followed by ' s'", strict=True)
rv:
11 h 42 min
